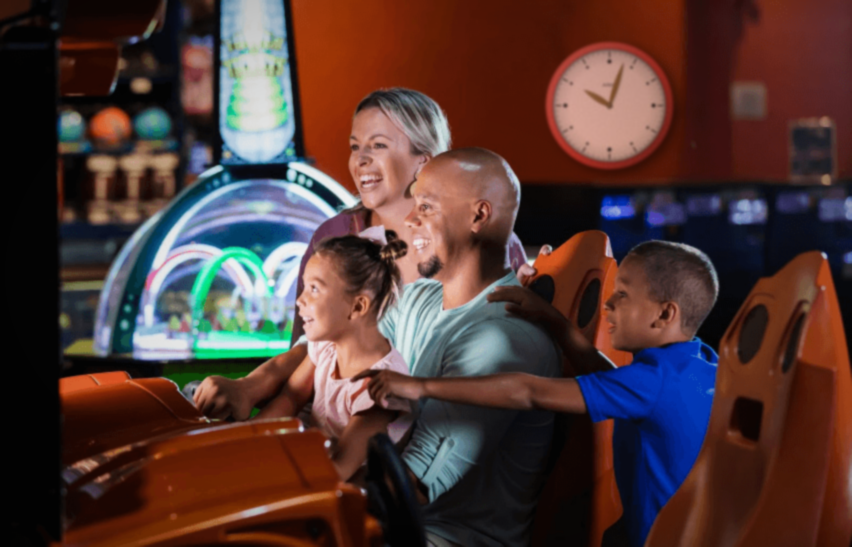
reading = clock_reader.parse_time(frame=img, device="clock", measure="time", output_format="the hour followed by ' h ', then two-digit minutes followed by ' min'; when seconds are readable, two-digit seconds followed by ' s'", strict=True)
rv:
10 h 03 min
